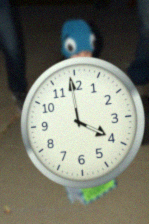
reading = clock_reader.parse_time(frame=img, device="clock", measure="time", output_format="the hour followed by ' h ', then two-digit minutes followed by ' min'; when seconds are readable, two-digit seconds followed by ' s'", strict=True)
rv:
3 h 59 min
